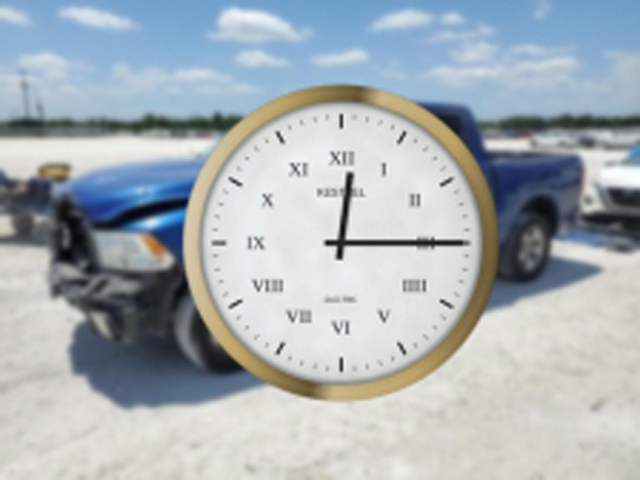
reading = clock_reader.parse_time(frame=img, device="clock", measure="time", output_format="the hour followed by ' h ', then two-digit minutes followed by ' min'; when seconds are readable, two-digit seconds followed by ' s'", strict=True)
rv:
12 h 15 min
